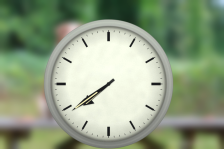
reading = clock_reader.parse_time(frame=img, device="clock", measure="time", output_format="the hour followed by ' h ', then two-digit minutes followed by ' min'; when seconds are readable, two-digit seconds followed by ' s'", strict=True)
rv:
7 h 39 min
